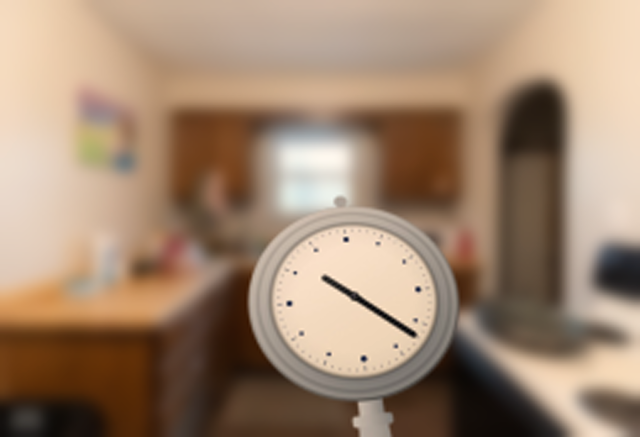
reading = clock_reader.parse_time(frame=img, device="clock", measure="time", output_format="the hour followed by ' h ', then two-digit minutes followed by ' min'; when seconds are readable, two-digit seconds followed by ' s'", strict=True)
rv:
10 h 22 min
